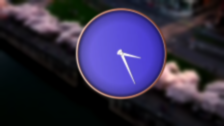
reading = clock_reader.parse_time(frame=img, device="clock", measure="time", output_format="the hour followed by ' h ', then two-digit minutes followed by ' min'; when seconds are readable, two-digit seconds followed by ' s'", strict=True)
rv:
3 h 26 min
